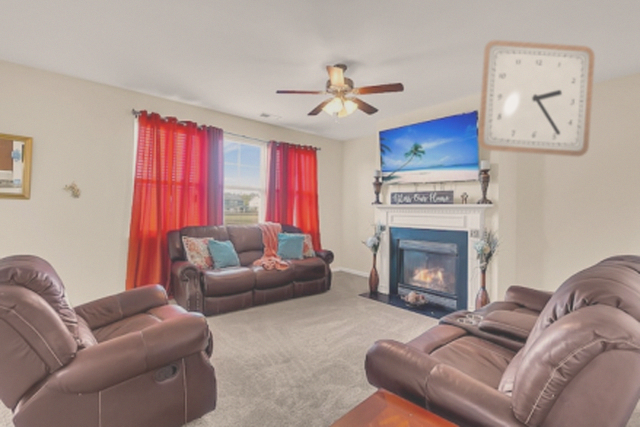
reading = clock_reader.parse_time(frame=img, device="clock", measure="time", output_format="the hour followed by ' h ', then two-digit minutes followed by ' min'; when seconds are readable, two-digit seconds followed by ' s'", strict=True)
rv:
2 h 24 min
